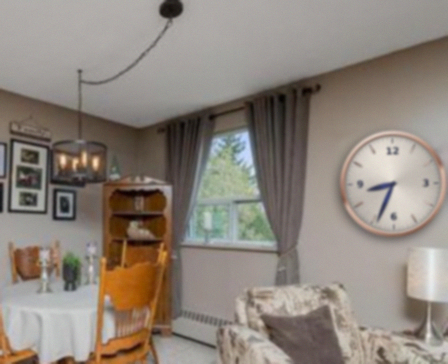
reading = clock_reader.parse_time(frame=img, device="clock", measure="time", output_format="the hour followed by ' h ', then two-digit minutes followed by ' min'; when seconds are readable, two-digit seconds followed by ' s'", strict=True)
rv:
8 h 34 min
